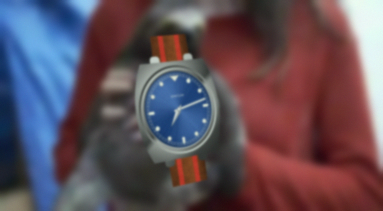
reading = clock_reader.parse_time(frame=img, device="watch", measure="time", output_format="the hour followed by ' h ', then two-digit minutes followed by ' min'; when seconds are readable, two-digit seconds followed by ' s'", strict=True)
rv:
7 h 13 min
